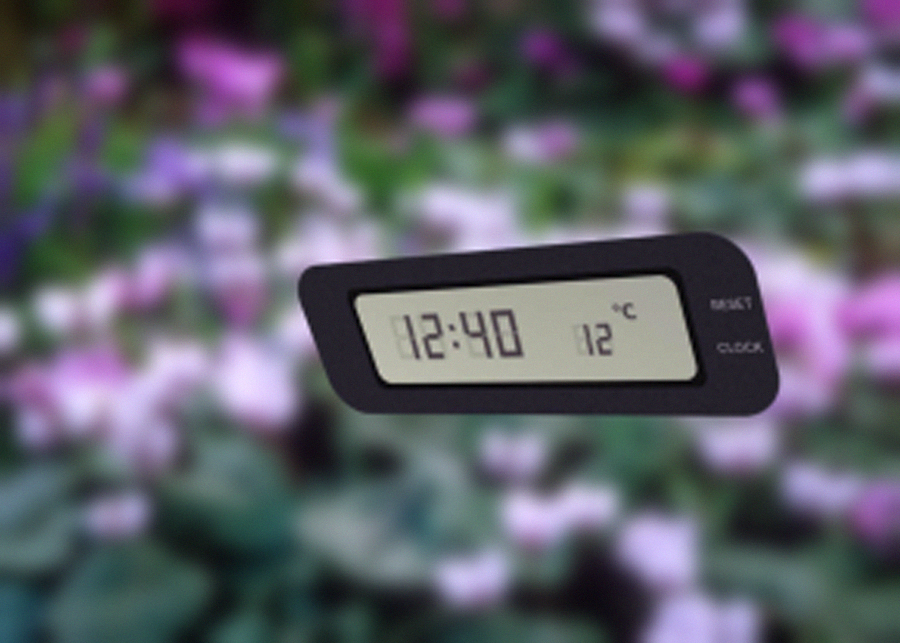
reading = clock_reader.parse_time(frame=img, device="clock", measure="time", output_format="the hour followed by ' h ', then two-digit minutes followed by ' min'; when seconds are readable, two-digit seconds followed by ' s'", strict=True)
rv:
12 h 40 min
